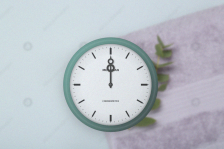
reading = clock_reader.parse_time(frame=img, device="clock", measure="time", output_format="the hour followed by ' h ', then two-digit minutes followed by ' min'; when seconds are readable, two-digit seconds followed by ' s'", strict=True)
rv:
12 h 00 min
